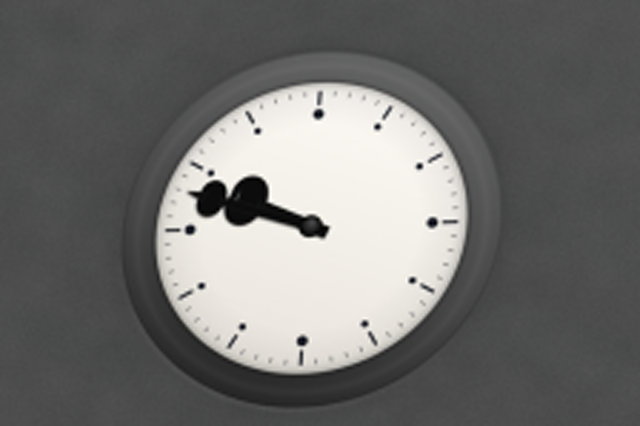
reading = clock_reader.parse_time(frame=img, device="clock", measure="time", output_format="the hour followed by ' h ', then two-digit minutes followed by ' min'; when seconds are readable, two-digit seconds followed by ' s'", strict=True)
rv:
9 h 48 min
